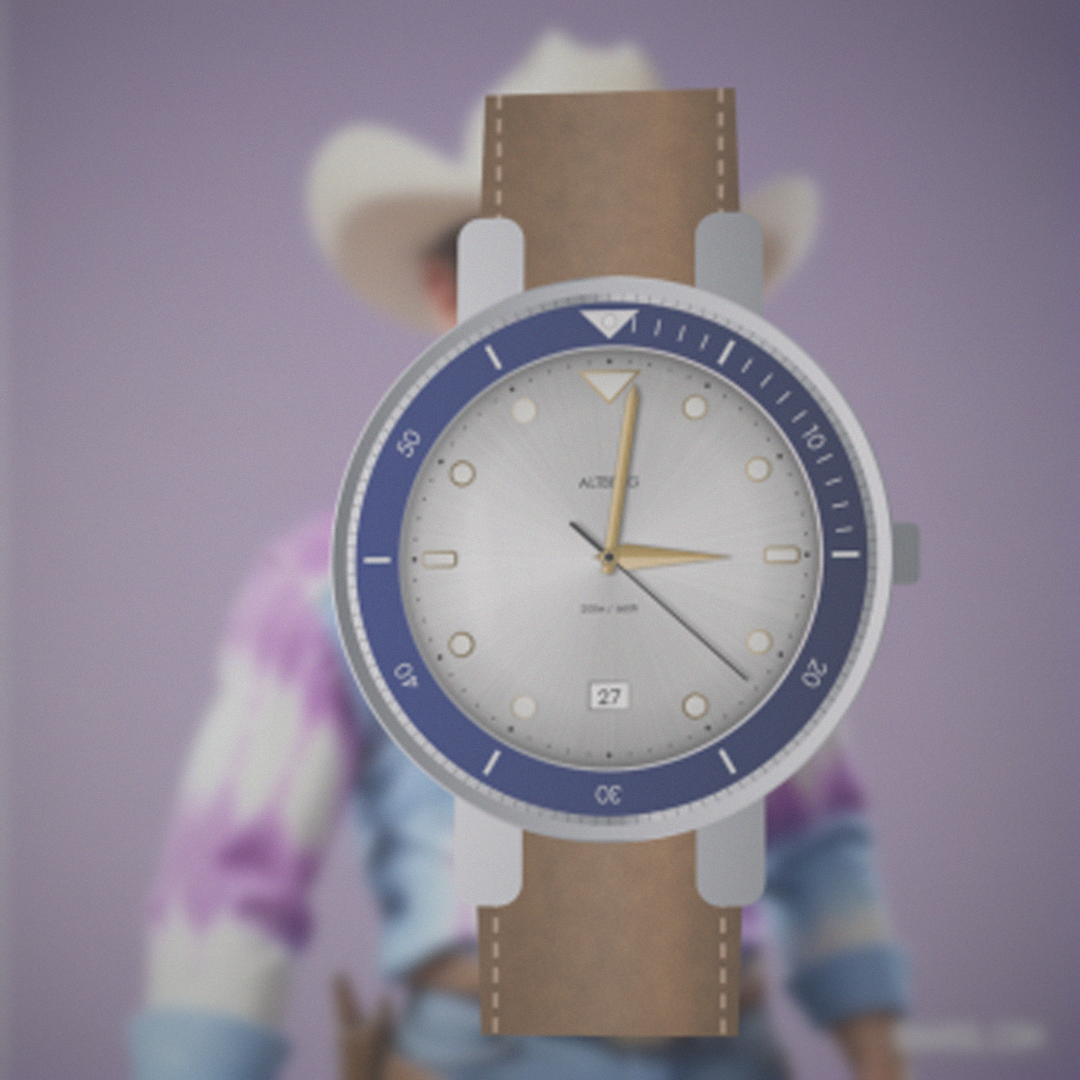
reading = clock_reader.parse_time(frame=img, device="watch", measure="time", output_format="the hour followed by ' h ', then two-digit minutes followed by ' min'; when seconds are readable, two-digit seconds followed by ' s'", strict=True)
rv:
3 h 01 min 22 s
